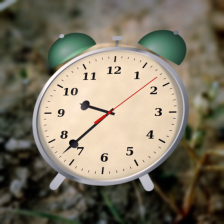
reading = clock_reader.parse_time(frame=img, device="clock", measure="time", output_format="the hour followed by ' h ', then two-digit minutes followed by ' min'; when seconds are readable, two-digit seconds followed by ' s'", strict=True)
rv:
9 h 37 min 08 s
